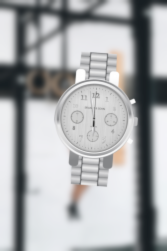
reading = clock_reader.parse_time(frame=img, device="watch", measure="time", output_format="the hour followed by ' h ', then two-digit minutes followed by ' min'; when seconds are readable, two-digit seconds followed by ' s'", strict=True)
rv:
5 h 58 min
